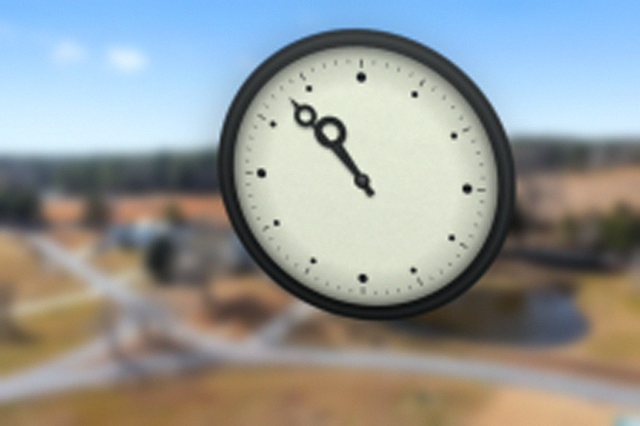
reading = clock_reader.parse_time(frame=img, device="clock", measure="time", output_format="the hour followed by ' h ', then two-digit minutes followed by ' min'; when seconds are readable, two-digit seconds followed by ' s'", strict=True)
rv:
10 h 53 min
